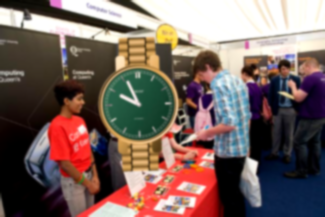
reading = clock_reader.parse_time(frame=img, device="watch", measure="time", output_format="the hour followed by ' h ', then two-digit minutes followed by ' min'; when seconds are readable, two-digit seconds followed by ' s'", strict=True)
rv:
9 h 56 min
